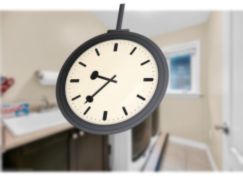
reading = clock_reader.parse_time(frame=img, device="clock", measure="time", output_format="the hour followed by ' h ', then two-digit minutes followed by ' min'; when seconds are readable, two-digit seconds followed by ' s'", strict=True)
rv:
9 h 37 min
